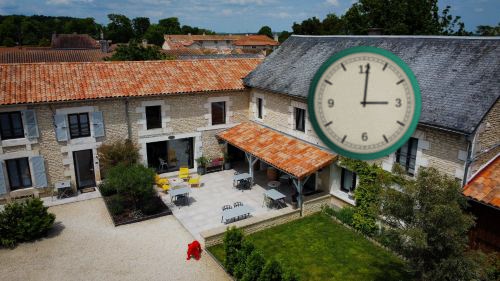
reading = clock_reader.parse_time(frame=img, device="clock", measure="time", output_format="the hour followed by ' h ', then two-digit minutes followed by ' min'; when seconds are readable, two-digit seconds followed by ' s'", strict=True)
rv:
3 h 01 min
